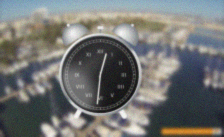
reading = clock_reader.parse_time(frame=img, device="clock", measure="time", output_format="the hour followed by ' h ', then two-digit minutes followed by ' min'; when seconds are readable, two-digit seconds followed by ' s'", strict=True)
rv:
12 h 31 min
